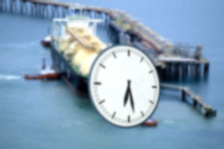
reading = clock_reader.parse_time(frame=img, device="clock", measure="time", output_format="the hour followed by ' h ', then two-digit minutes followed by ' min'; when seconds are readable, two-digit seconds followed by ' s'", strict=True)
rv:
6 h 28 min
